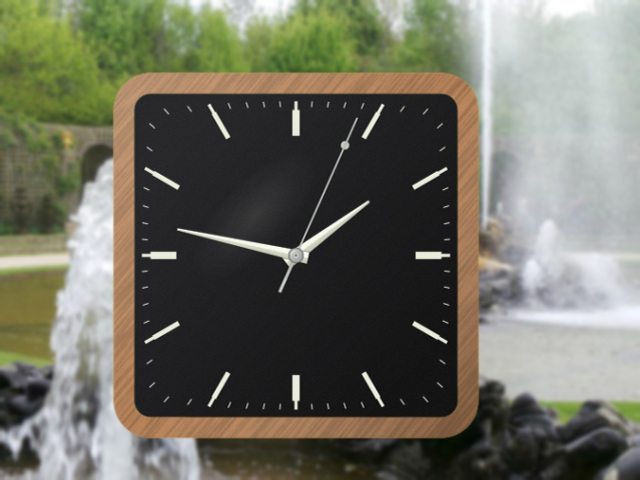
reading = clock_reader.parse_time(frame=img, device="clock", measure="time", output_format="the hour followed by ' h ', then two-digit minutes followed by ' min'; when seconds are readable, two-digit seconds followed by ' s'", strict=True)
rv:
1 h 47 min 04 s
